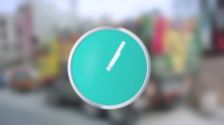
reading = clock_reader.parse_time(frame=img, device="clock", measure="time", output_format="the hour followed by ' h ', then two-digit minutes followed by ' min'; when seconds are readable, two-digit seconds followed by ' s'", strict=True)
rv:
1 h 05 min
